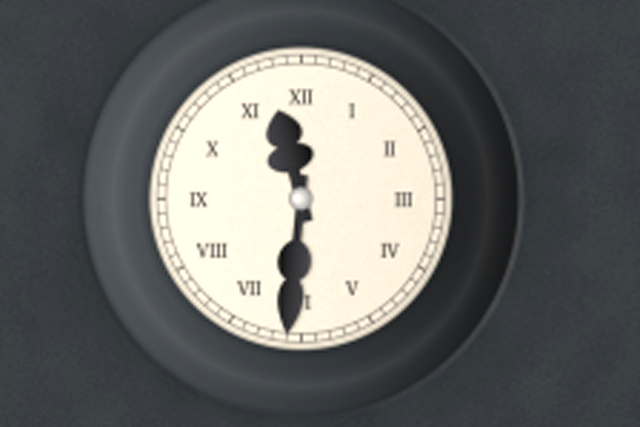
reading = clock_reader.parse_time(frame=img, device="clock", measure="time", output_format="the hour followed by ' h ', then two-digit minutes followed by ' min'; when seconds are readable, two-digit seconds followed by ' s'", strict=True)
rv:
11 h 31 min
